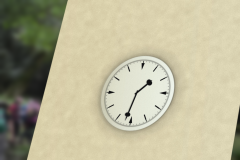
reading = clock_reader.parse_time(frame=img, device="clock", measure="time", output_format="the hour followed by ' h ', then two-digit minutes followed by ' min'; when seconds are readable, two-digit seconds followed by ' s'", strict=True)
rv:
1 h 32 min
